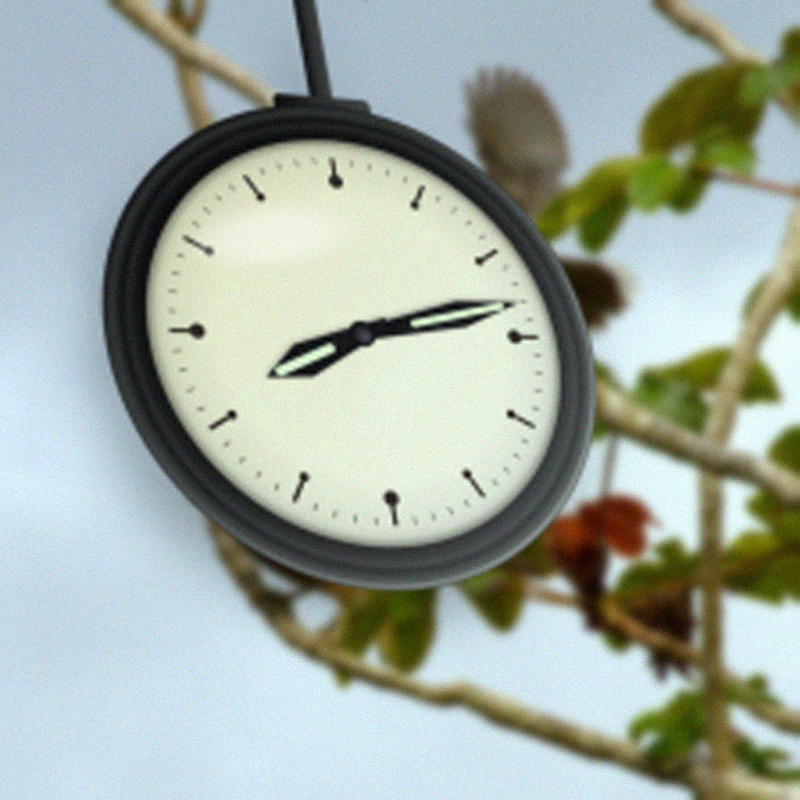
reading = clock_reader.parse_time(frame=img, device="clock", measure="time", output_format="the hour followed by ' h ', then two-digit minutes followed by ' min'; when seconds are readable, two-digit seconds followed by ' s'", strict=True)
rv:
8 h 13 min
